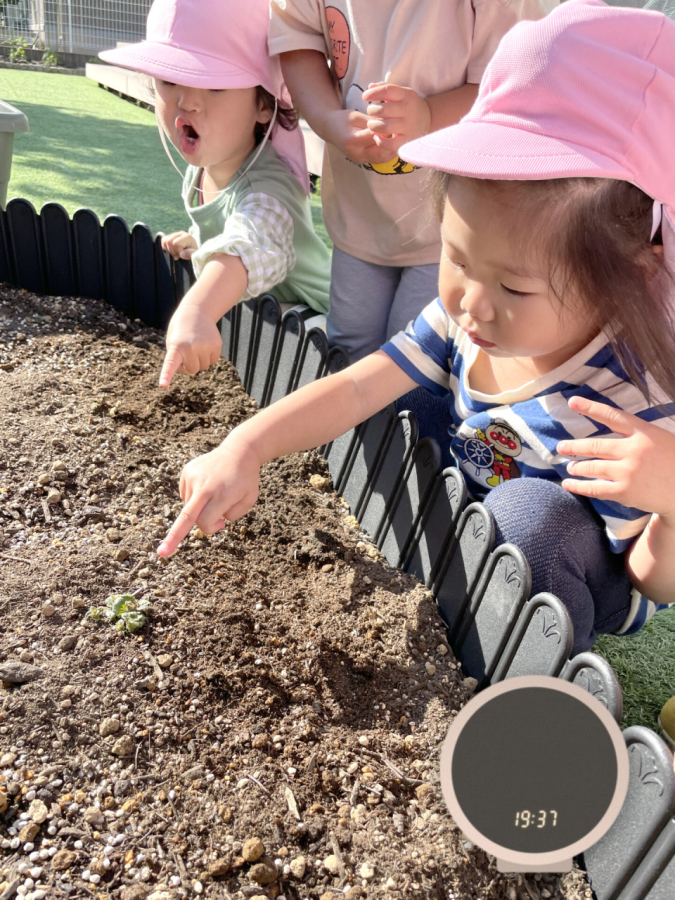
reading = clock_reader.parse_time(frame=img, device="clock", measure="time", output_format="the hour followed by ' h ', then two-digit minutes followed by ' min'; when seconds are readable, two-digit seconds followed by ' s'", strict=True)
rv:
19 h 37 min
